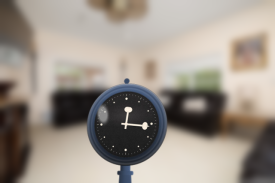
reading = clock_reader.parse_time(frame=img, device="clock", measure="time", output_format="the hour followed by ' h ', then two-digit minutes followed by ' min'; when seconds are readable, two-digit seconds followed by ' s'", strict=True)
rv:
12 h 16 min
